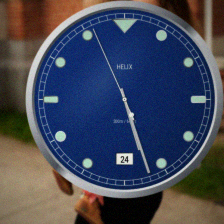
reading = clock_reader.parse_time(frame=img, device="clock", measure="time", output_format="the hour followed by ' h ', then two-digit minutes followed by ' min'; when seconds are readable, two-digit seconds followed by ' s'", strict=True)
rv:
5 h 26 min 56 s
